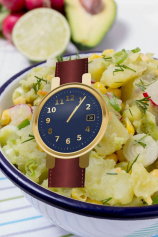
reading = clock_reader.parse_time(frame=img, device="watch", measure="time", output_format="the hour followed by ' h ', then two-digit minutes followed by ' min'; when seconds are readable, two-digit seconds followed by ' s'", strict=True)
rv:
1 h 06 min
